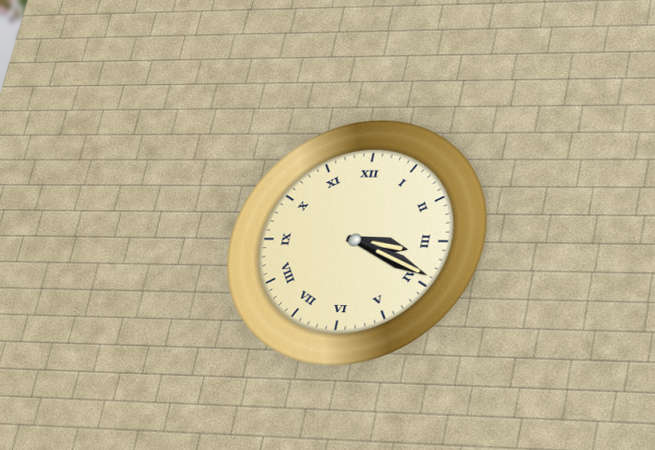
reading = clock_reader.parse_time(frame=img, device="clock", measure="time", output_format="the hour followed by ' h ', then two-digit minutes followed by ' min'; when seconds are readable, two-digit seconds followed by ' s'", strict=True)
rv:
3 h 19 min
